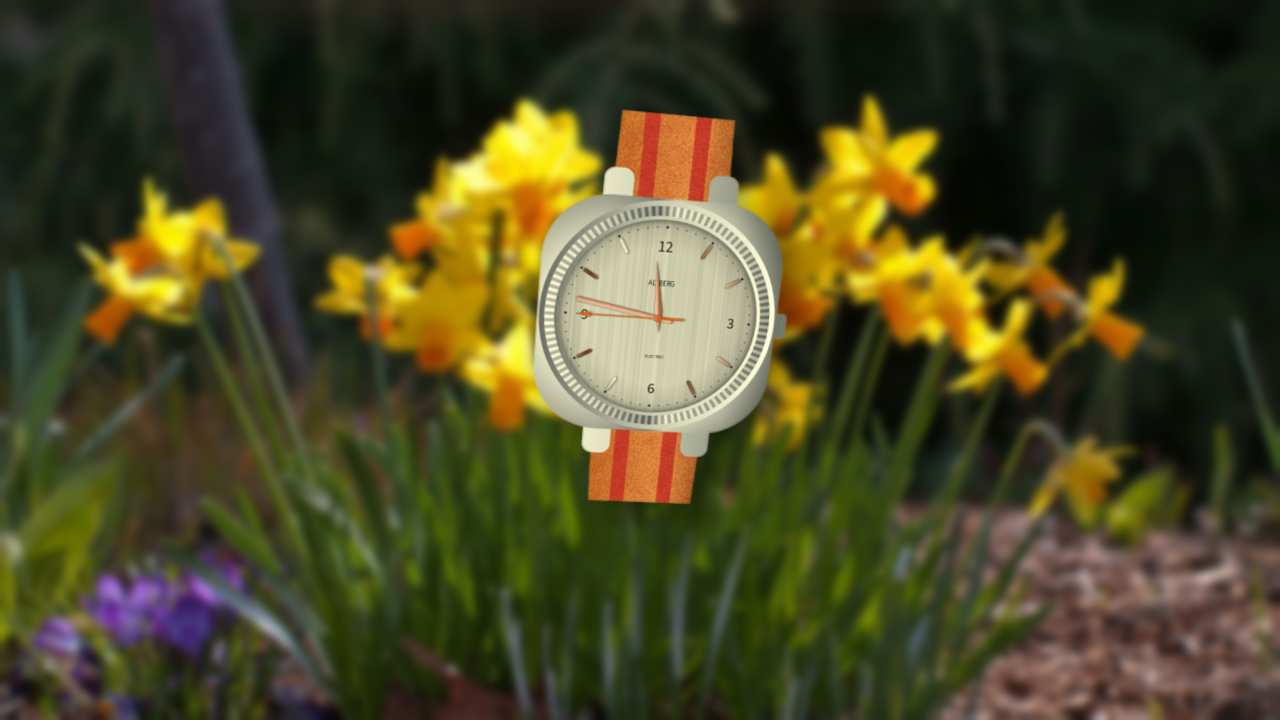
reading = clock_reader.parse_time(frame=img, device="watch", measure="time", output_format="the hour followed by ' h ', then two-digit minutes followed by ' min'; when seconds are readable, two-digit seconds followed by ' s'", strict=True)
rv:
11 h 46 min 45 s
